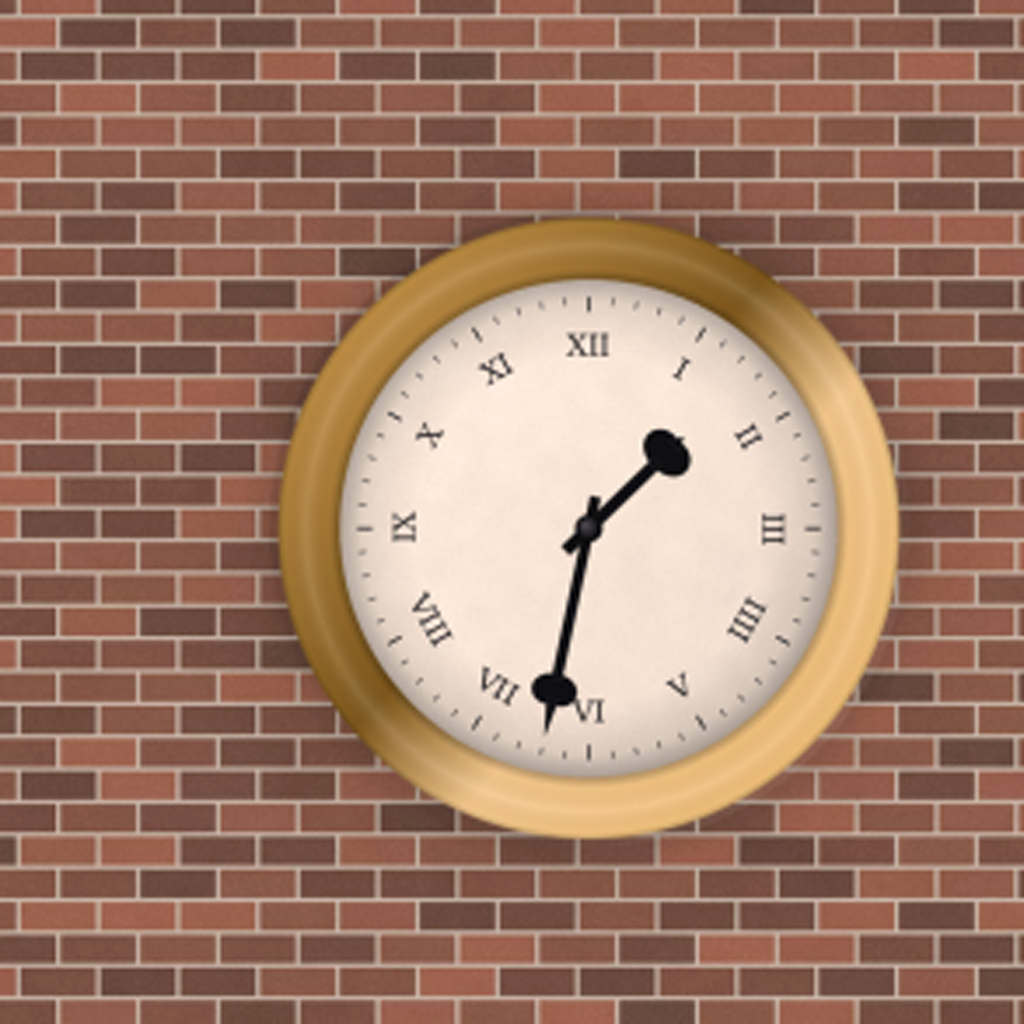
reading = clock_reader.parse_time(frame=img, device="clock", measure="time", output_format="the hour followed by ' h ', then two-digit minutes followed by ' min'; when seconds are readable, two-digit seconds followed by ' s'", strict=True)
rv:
1 h 32 min
